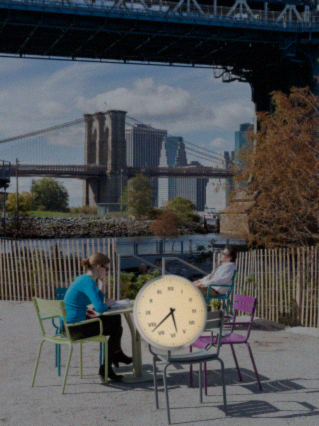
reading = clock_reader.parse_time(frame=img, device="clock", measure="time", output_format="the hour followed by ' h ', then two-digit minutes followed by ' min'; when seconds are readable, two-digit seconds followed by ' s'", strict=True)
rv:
5 h 38 min
